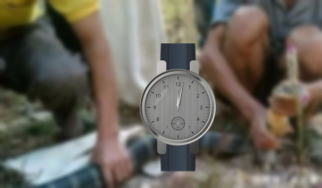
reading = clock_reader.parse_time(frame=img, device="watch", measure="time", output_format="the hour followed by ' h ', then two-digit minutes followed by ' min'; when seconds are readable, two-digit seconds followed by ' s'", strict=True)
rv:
12 h 02 min
